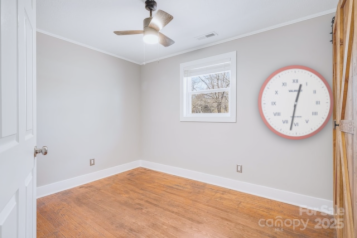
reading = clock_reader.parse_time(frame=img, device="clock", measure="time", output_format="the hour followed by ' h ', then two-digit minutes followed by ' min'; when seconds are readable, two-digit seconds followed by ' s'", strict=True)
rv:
12 h 32 min
